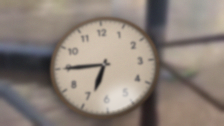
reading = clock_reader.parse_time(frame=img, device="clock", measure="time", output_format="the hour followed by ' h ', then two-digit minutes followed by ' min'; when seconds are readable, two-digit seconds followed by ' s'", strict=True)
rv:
6 h 45 min
